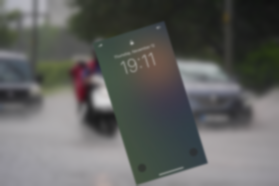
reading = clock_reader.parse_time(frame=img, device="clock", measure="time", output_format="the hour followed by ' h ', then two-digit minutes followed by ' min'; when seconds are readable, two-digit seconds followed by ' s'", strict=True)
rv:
19 h 11 min
